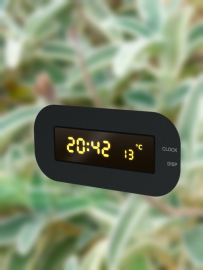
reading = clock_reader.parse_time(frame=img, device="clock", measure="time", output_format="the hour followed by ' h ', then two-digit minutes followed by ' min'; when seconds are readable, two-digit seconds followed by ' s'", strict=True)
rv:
20 h 42 min
